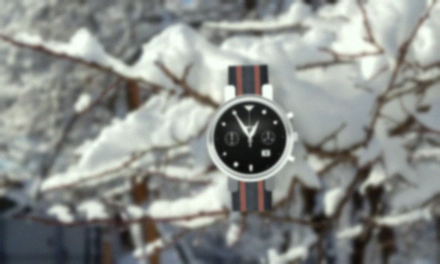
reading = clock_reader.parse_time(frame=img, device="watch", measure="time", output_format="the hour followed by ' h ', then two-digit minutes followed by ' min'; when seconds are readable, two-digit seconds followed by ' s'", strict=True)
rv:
12 h 55 min
